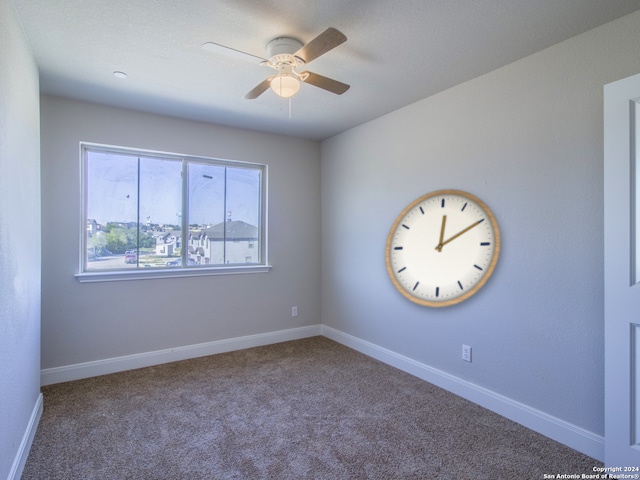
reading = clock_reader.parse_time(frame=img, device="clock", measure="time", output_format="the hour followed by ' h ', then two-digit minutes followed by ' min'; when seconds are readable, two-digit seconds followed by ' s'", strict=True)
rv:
12 h 10 min
